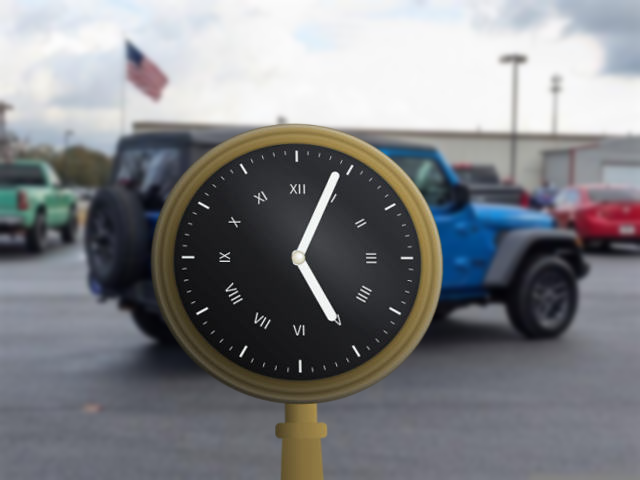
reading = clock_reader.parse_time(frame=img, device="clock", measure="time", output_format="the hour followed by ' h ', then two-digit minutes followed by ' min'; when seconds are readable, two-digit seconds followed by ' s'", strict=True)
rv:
5 h 04 min
